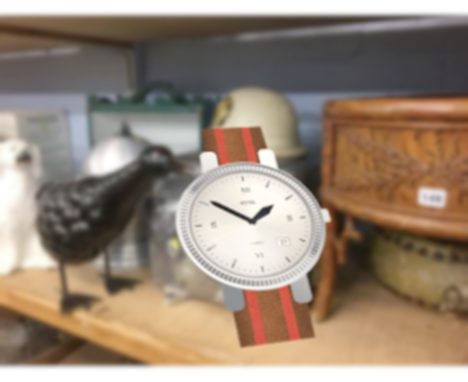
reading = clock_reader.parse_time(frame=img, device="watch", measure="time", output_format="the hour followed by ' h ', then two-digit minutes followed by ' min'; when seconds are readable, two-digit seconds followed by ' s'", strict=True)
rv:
1 h 51 min
